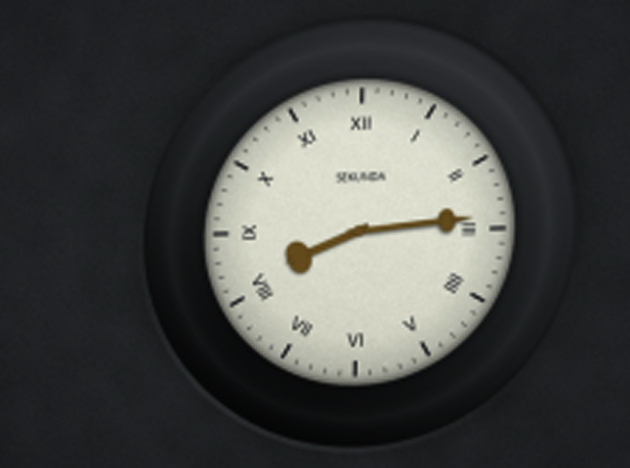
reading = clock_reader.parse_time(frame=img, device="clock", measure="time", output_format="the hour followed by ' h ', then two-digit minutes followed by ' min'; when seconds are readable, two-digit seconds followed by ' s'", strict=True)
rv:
8 h 14 min
